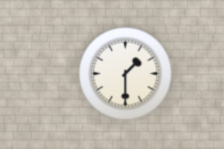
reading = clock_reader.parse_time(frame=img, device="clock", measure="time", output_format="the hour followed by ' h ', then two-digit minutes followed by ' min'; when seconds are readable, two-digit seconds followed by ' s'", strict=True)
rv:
1 h 30 min
